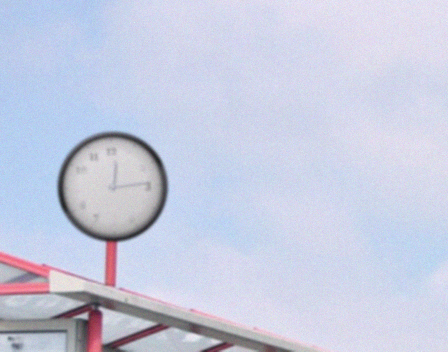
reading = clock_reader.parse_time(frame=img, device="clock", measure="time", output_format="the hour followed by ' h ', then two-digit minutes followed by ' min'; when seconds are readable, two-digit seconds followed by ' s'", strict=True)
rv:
12 h 14 min
